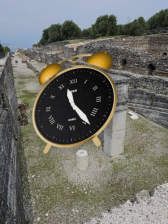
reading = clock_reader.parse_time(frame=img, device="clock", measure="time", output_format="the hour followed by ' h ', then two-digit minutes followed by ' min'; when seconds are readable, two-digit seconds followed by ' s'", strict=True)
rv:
11 h 24 min
